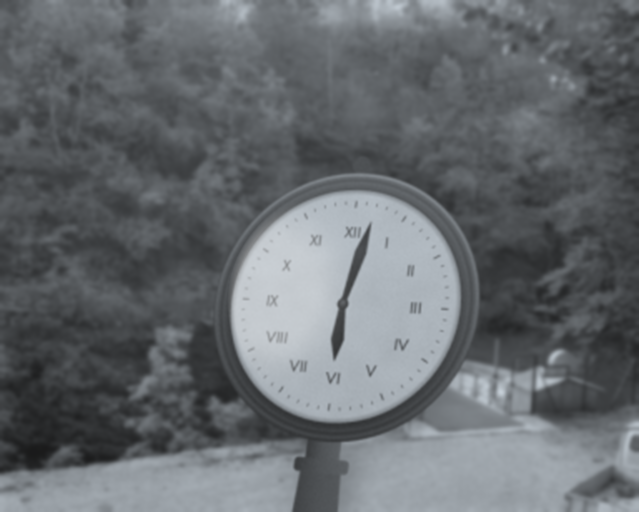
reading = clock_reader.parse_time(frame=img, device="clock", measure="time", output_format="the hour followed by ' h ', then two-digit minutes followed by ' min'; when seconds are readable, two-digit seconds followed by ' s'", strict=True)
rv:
6 h 02 min
